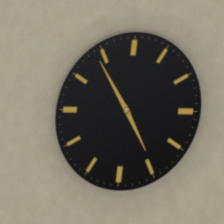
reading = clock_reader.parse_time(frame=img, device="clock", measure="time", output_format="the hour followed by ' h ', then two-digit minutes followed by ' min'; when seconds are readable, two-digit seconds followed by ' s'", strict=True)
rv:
4 h 54 min
